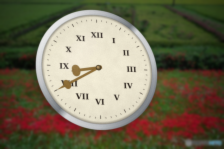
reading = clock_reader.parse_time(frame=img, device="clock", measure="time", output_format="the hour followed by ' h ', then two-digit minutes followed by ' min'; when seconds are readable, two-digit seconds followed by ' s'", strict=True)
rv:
8 h 40 min
